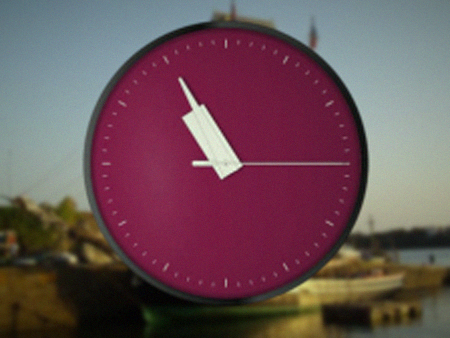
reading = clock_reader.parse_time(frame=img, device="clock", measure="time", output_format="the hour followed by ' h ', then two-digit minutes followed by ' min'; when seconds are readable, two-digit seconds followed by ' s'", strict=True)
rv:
10 h 55 min 15 s
